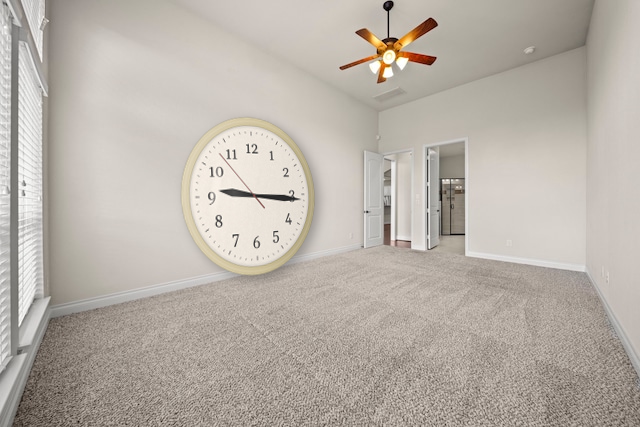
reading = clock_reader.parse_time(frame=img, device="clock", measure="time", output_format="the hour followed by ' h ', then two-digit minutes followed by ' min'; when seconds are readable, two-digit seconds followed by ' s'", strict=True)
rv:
9 h 15 min 53 s
